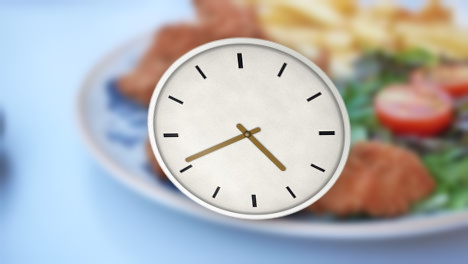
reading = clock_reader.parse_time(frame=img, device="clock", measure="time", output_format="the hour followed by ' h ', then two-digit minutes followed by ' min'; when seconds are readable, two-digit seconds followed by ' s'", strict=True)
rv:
4 h 41 min
